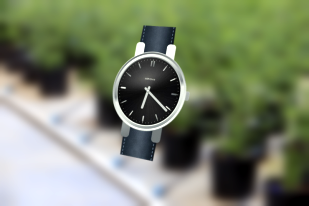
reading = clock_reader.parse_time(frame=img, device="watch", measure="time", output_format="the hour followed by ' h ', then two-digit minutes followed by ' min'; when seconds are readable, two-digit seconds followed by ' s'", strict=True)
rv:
6 h 21 min
